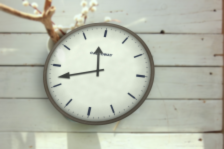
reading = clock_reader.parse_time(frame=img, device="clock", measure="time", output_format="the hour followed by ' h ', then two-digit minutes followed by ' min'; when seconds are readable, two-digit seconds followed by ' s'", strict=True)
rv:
11 h 42 min
